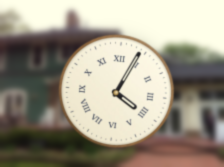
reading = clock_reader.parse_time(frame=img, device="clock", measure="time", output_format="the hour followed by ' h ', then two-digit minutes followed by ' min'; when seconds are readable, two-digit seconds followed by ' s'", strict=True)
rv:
4 h 04 min
